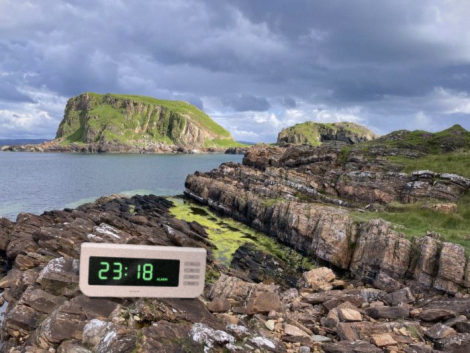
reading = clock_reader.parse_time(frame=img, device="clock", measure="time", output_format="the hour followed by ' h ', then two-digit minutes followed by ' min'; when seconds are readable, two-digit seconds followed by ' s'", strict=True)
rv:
23 h 18 min
